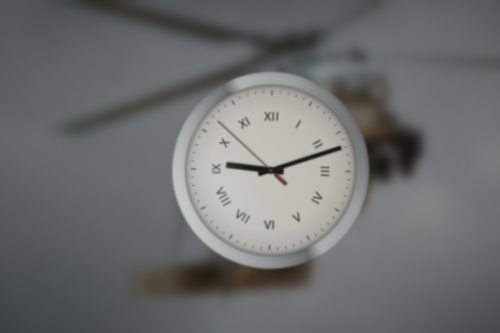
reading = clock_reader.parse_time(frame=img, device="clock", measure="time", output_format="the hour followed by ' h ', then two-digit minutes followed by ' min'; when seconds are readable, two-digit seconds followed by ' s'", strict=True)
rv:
9 h 11 min 52 s
